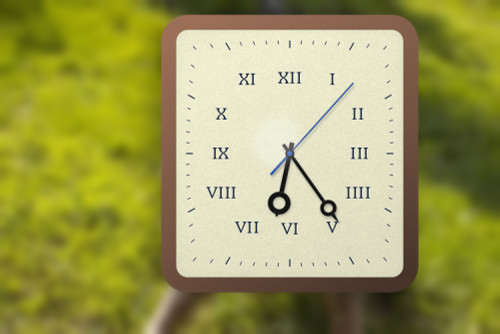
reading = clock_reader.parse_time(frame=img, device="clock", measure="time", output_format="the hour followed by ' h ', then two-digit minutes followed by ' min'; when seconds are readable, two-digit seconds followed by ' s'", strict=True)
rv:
6 h 24 min 07 s
